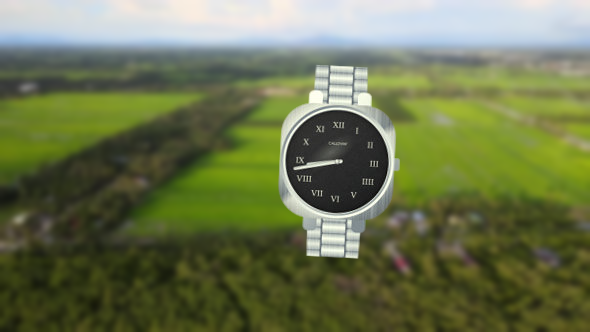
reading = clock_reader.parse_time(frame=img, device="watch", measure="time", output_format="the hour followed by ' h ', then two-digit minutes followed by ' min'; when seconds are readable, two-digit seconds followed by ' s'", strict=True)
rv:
8 h 43 min
